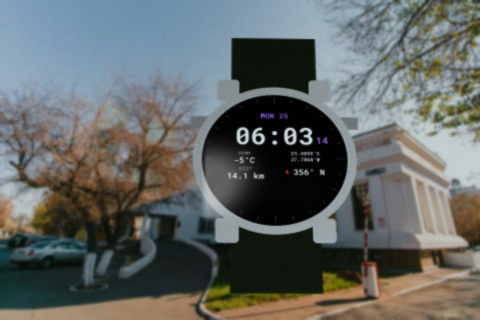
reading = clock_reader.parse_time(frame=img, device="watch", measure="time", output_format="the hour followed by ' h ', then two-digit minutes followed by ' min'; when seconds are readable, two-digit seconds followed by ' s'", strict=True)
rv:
6 h 03 min 14 s
